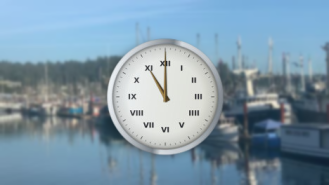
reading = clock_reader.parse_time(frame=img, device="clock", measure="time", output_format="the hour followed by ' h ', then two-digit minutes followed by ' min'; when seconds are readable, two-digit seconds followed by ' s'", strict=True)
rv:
11 h 00 min
